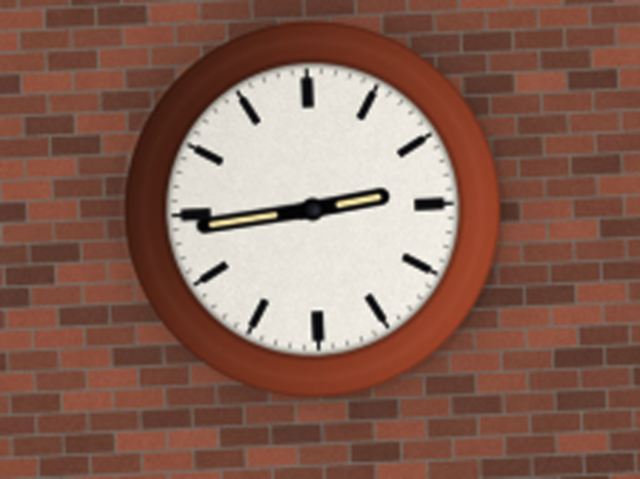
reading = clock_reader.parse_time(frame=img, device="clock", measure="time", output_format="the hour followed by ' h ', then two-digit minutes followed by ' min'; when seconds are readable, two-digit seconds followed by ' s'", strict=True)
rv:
2 h 44 min
